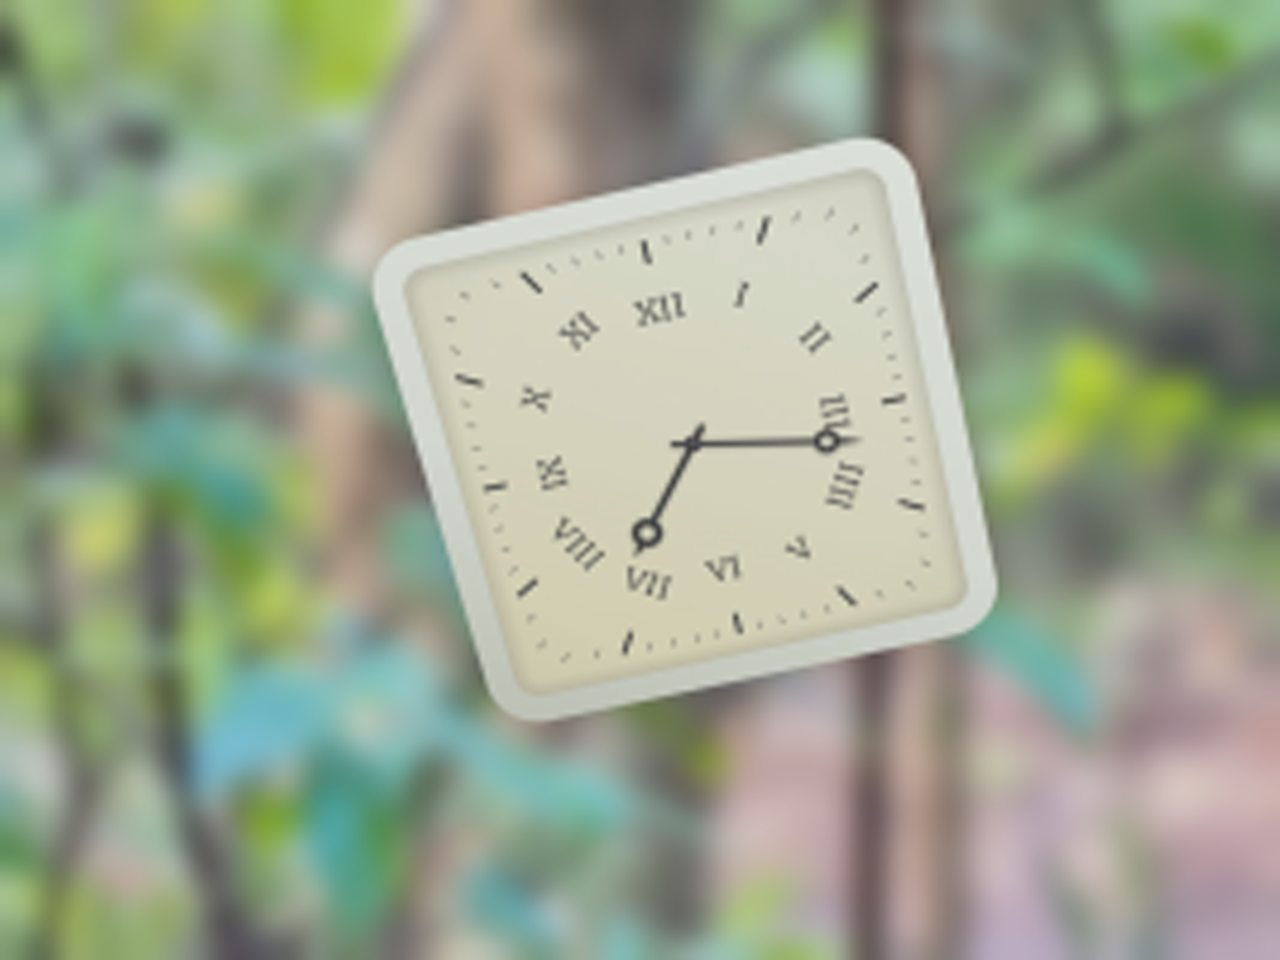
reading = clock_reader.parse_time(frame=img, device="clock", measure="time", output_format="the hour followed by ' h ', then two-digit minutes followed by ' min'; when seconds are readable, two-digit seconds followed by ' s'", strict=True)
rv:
7 h 17 min
